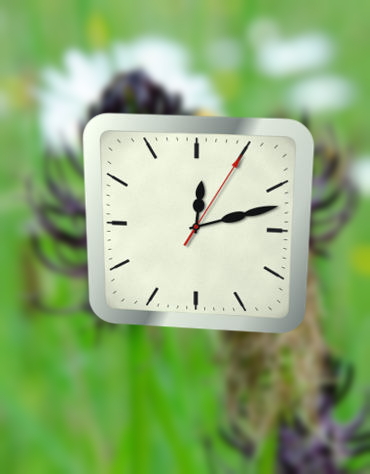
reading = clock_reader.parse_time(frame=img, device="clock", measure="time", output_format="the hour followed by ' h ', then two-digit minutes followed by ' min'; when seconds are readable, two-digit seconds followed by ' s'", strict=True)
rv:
12 h 12 min 05 s
